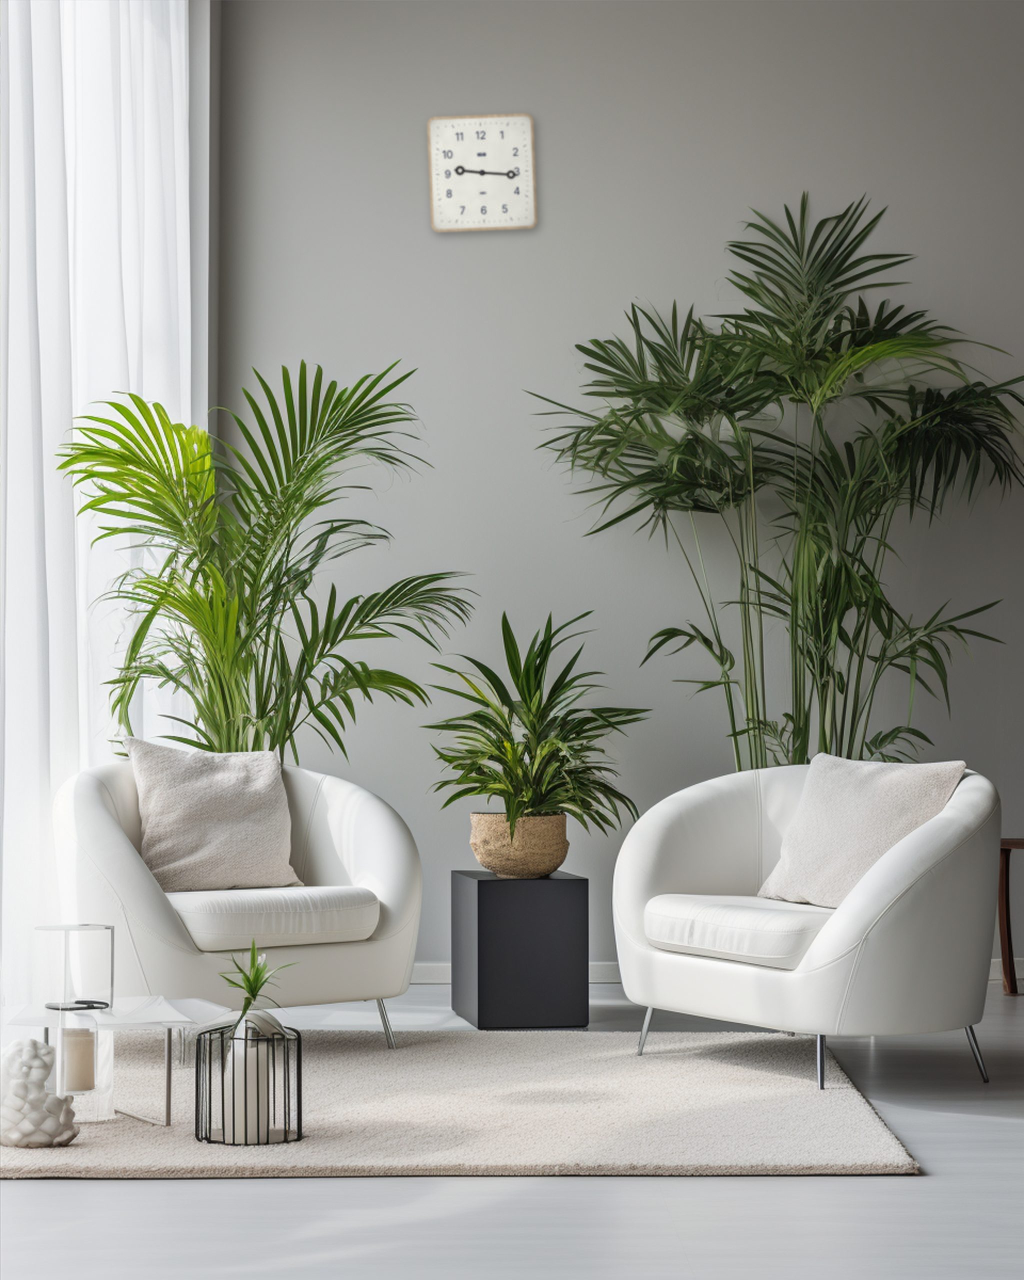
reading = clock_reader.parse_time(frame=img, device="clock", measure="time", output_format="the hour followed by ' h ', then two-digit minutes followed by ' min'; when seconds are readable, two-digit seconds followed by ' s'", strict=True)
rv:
9 h 16 min
